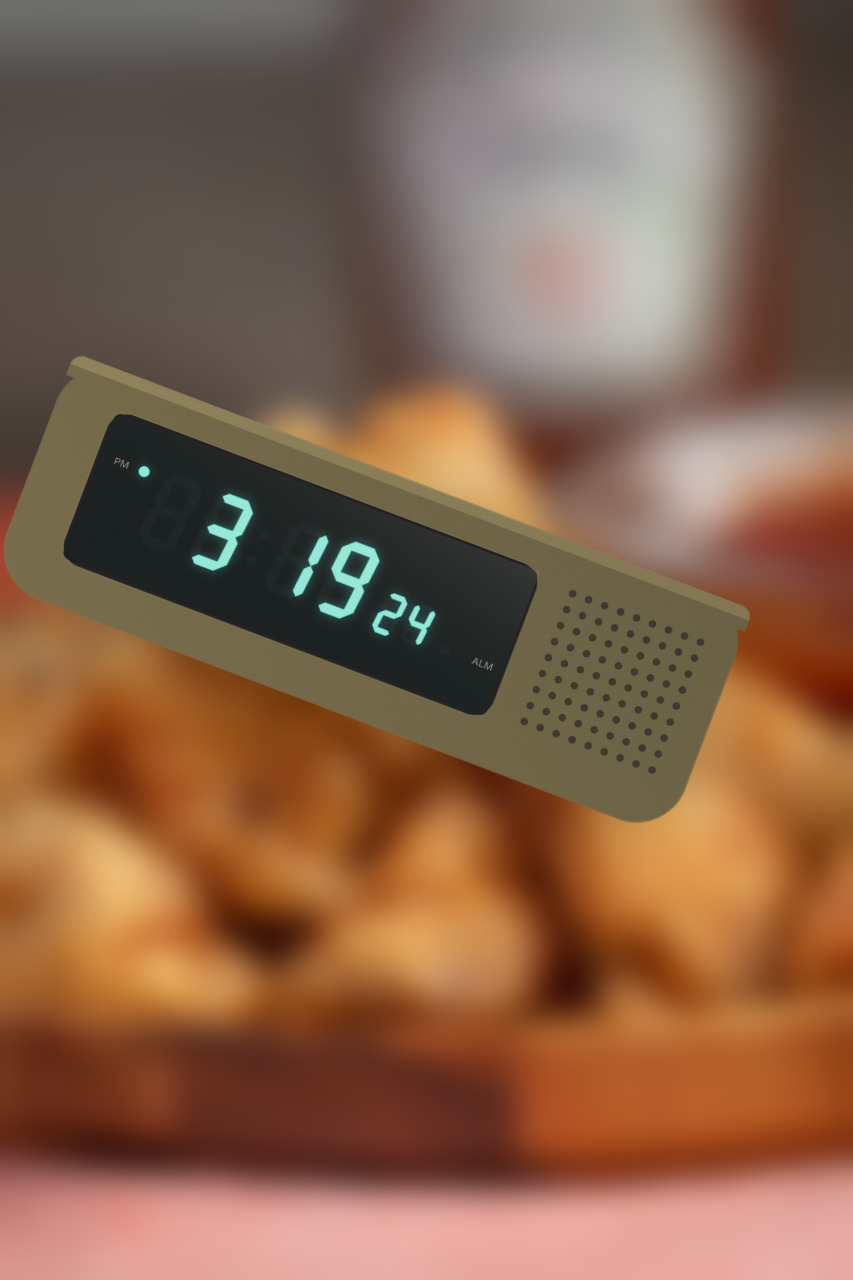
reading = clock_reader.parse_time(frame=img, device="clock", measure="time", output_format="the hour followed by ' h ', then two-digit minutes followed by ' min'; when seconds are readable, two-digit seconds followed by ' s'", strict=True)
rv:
3 h 19 min 24 s
